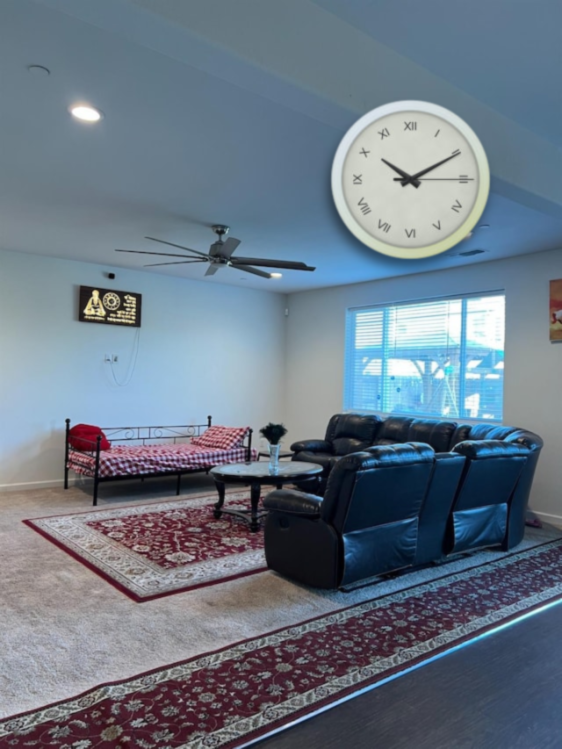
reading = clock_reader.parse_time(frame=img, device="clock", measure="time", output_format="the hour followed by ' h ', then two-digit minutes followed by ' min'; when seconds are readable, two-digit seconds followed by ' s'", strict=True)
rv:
10 h 10 min 15 s
